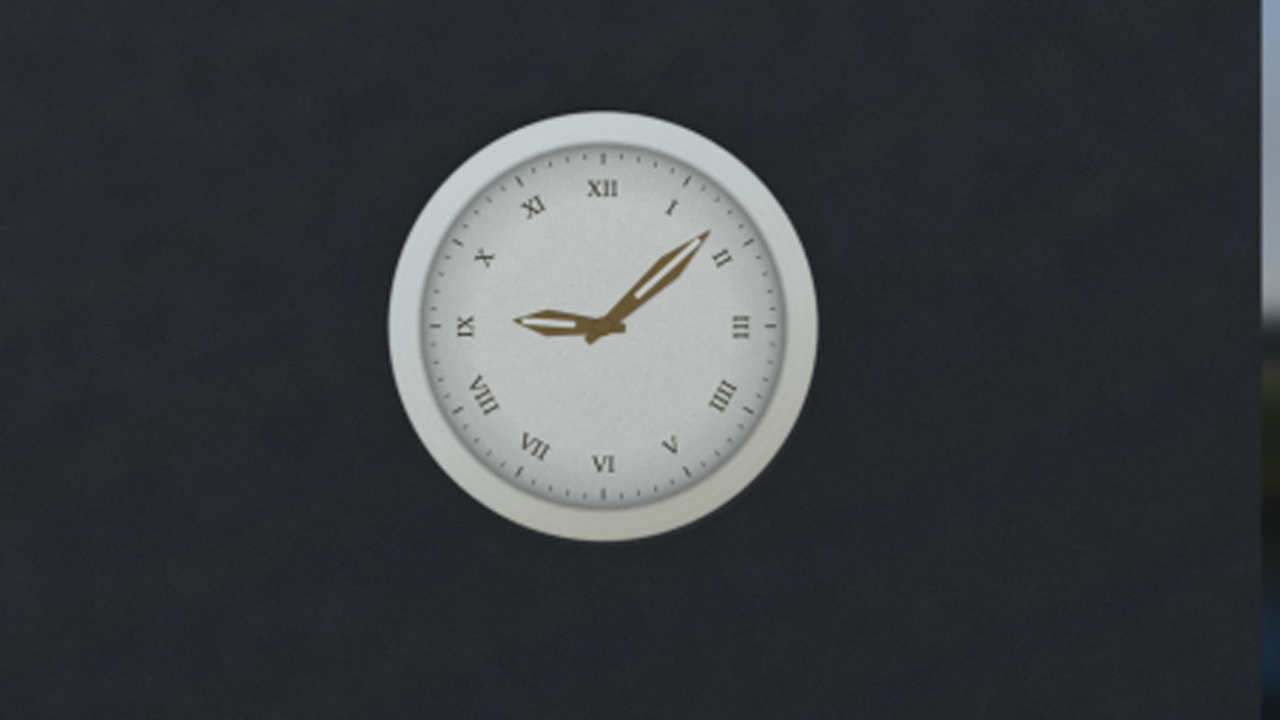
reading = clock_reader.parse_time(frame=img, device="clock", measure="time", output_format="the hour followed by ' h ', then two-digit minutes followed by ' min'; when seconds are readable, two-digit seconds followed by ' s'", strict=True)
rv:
9 h 08 min
